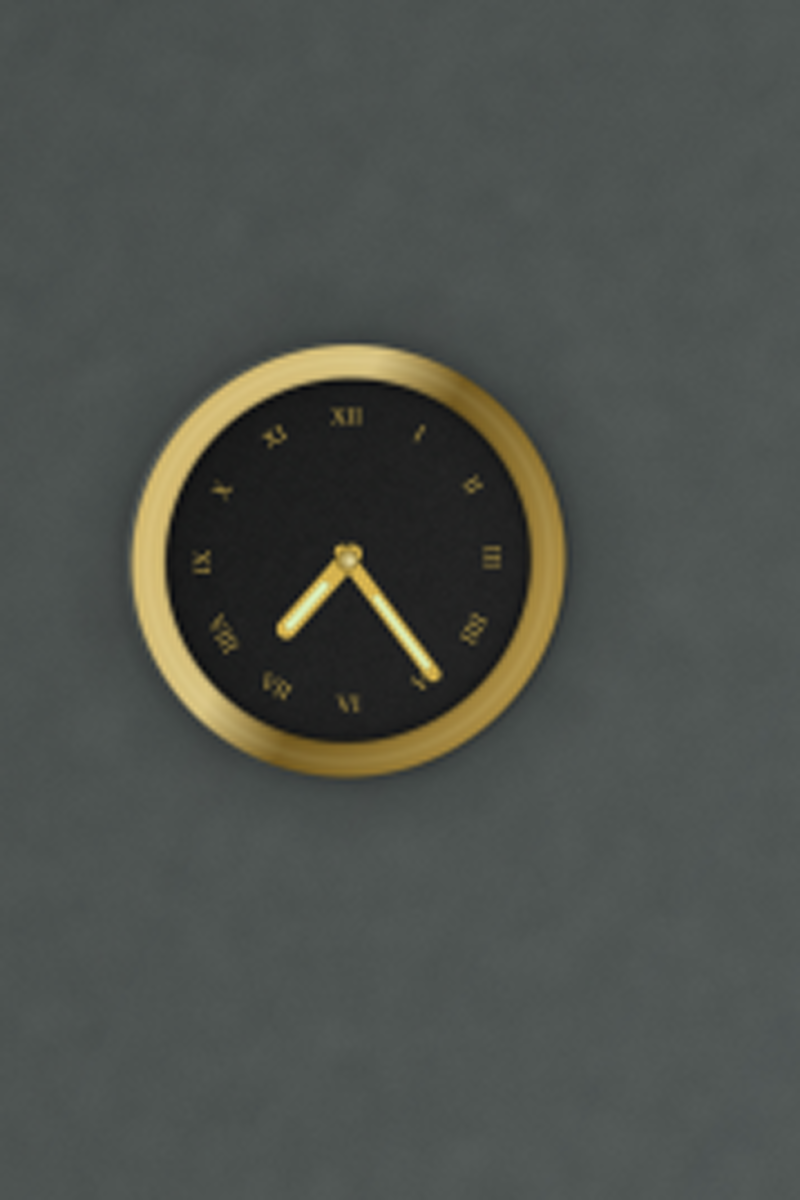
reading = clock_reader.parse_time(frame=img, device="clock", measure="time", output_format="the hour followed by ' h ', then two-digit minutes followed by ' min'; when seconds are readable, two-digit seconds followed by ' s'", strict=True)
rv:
7 h 24 min
